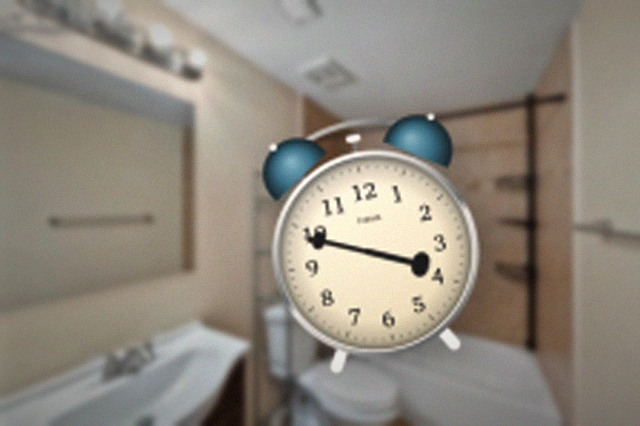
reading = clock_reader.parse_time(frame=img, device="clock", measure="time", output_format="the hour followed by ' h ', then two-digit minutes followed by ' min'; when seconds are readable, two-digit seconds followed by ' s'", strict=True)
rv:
3 h 49 min
